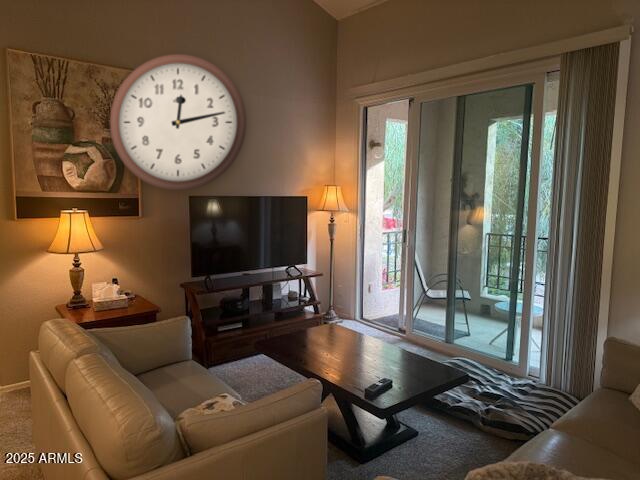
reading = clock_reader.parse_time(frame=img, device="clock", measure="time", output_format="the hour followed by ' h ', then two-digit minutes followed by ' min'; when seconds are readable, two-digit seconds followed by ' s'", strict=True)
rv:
12 h 13 min
